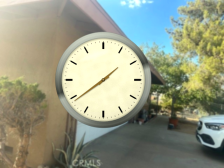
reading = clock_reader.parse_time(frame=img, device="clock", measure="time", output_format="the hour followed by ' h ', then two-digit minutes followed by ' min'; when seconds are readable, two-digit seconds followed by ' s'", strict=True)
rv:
1 h 39 min
